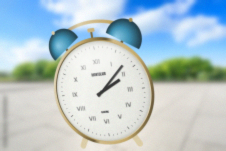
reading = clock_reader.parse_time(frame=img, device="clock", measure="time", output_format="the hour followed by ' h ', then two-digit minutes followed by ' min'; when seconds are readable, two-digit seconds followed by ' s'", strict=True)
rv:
2 h 08 min
